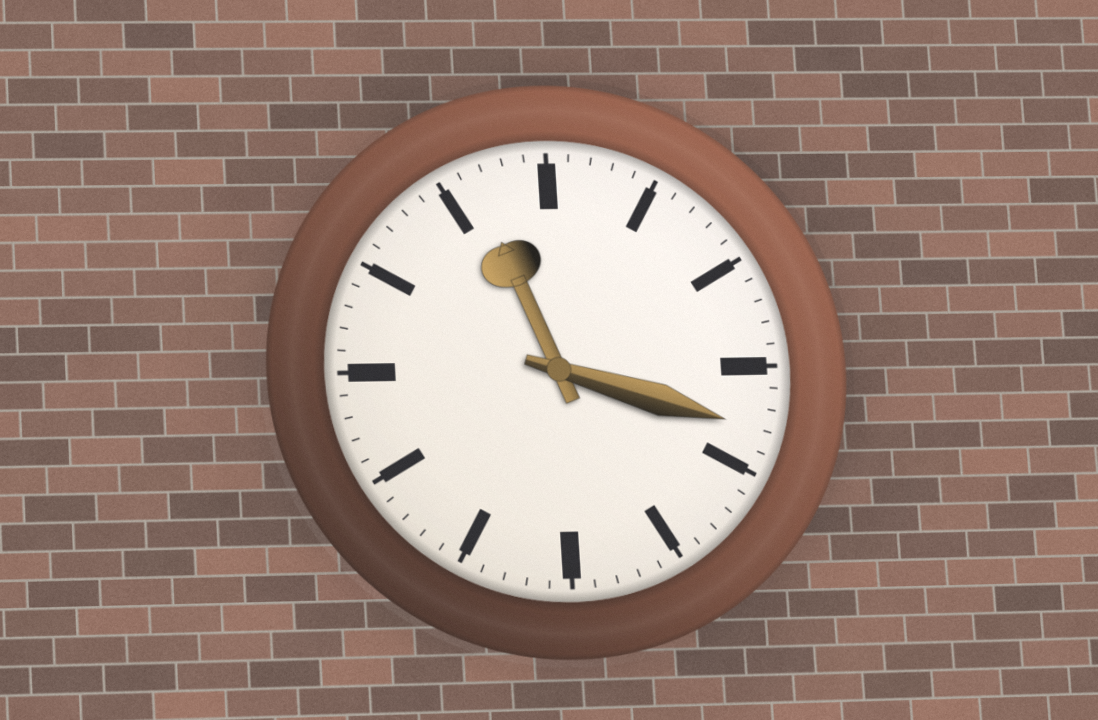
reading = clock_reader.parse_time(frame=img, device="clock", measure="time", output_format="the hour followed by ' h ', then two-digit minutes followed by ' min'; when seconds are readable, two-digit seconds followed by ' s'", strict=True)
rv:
11 h 18 min
